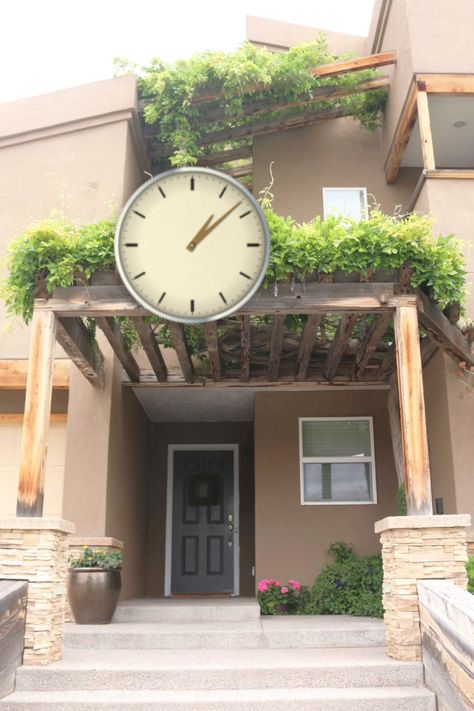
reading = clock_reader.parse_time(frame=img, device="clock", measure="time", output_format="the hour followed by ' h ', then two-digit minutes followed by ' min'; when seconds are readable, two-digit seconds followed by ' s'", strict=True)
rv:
1 h 08 min
